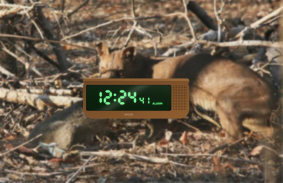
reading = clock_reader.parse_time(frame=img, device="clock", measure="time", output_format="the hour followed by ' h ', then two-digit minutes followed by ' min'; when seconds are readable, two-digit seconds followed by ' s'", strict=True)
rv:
12 h 24 min 41 s
